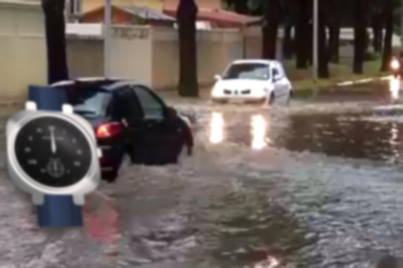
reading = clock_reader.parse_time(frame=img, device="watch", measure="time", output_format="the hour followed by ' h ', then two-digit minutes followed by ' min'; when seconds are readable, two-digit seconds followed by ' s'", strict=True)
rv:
12 h 00 min
